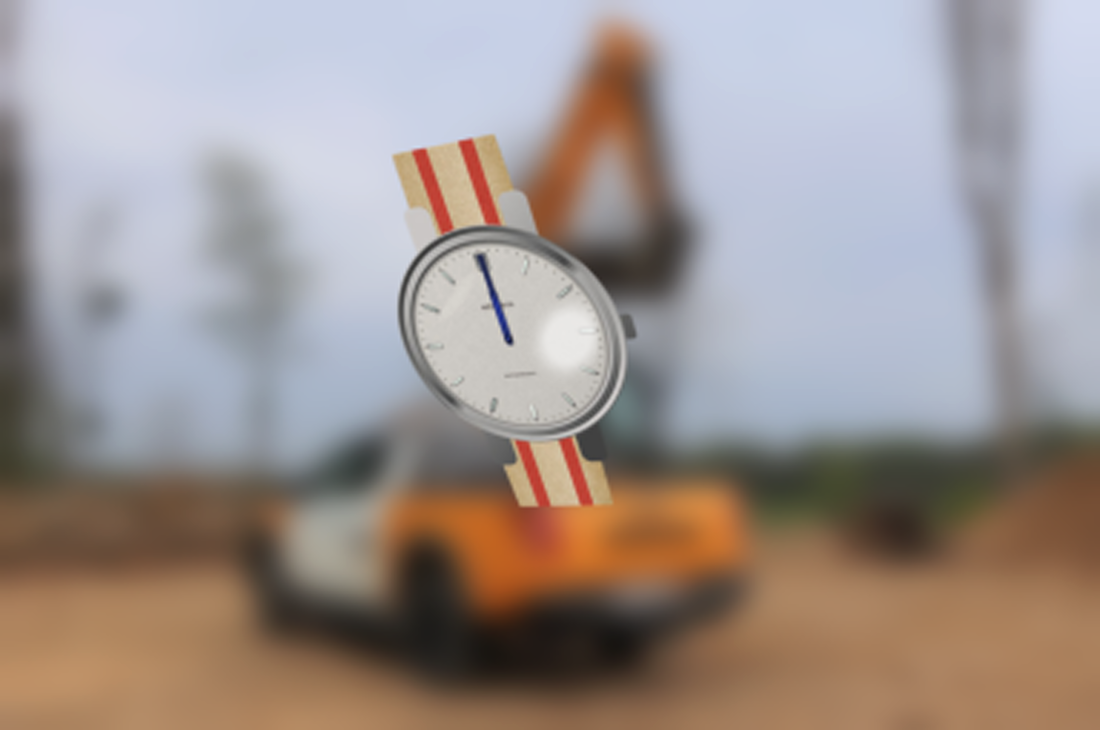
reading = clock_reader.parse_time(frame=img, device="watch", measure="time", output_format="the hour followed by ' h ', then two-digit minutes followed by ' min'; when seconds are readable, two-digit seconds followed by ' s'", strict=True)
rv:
12 h 00 min
